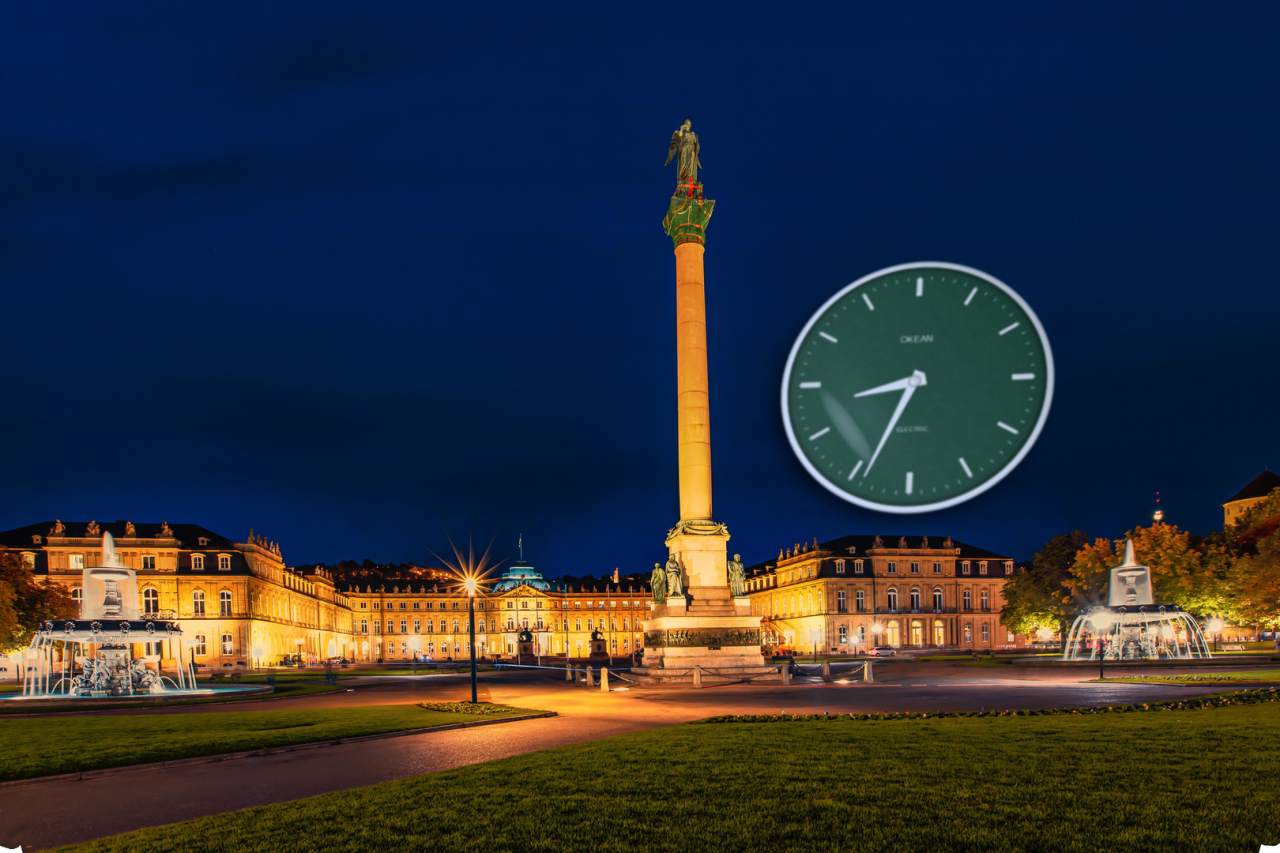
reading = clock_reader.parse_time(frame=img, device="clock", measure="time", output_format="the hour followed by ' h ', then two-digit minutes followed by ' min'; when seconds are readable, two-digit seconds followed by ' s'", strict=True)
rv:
8 h 34 min
